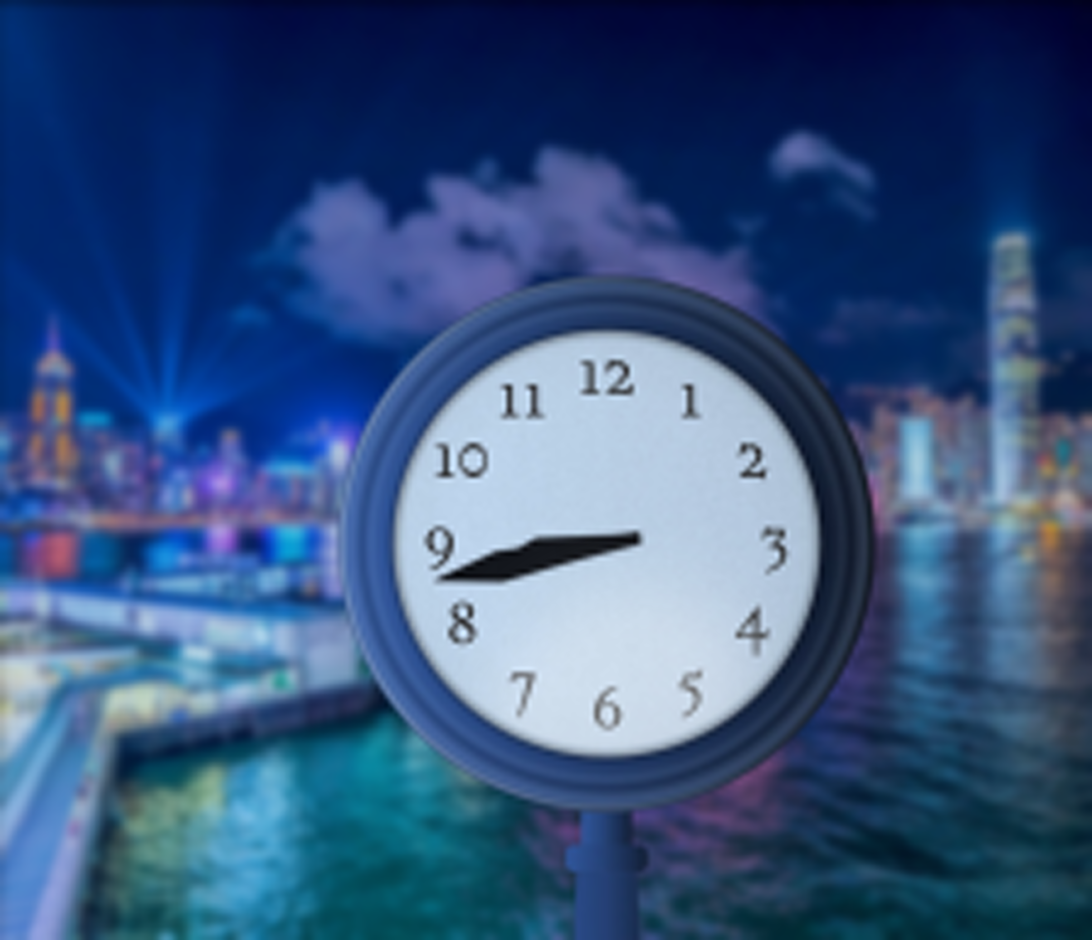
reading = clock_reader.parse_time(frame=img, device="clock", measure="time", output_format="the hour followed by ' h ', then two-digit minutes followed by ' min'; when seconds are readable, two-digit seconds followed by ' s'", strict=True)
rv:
8 h 43 min
